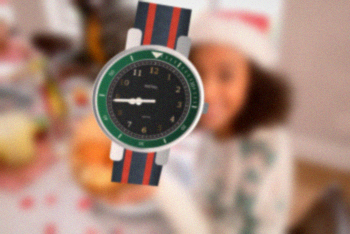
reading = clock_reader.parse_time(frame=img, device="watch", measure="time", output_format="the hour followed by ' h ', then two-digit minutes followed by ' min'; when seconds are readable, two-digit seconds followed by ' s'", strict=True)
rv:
8 h 44 min
